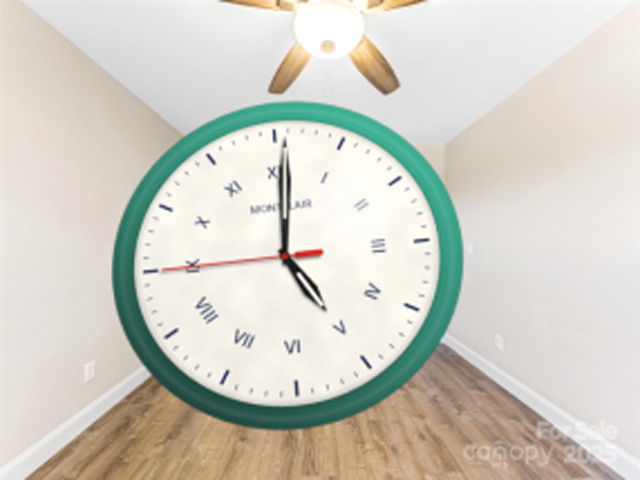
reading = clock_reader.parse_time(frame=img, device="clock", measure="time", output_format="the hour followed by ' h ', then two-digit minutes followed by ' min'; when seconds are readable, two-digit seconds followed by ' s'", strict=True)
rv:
5 h 00 min 45 s
